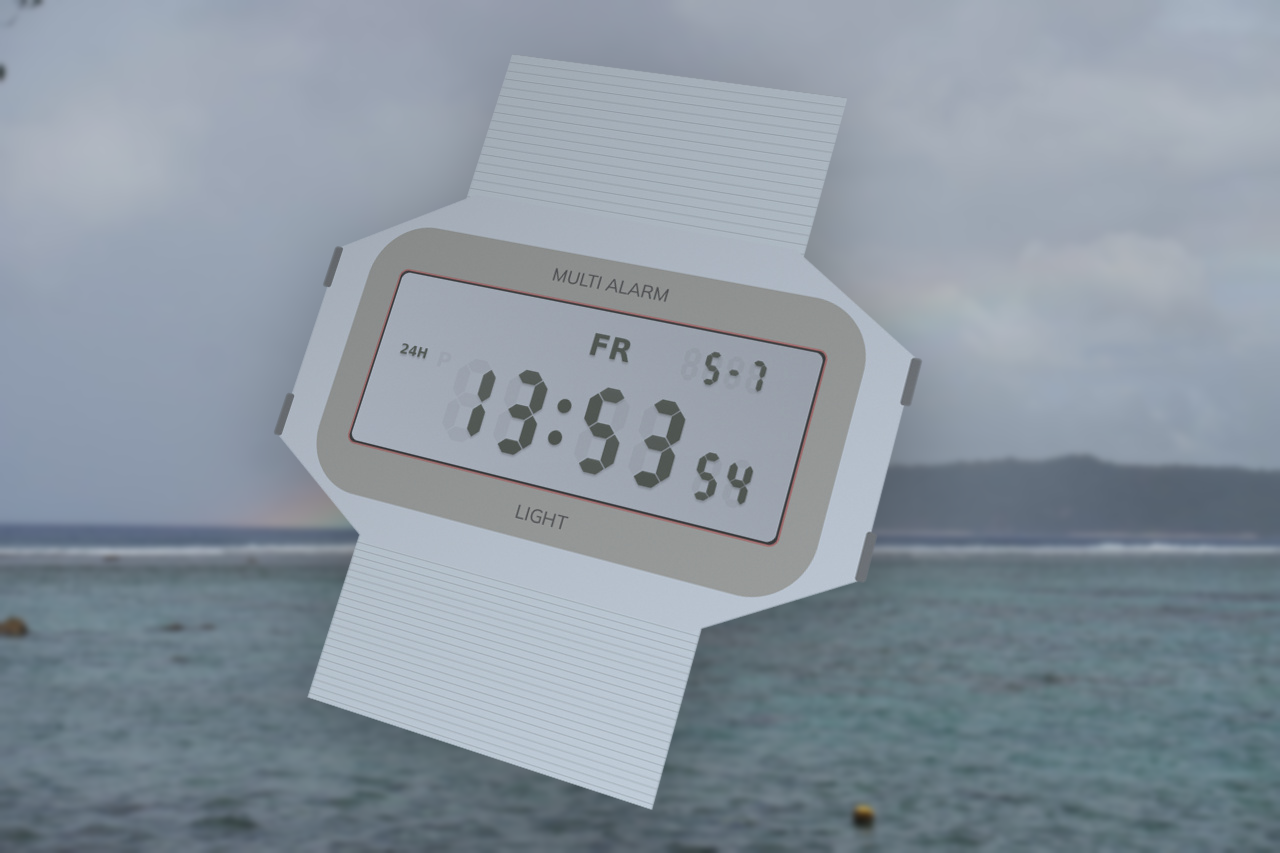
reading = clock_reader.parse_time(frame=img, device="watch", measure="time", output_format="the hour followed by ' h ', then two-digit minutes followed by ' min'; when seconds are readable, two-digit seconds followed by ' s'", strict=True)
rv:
13 h 53 min 54 s
